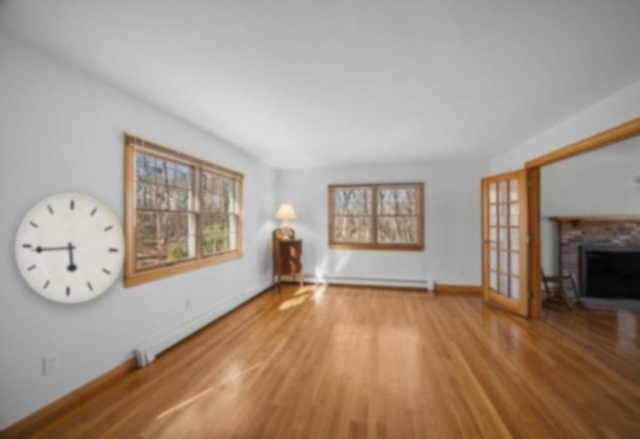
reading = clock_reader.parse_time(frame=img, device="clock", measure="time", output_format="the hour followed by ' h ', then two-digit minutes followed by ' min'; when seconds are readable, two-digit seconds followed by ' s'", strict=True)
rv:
5 h 44 min
